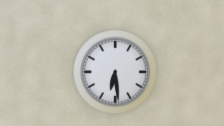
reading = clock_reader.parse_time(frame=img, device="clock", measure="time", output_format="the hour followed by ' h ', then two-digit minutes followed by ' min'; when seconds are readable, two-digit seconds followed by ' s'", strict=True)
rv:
6 h 29 min
